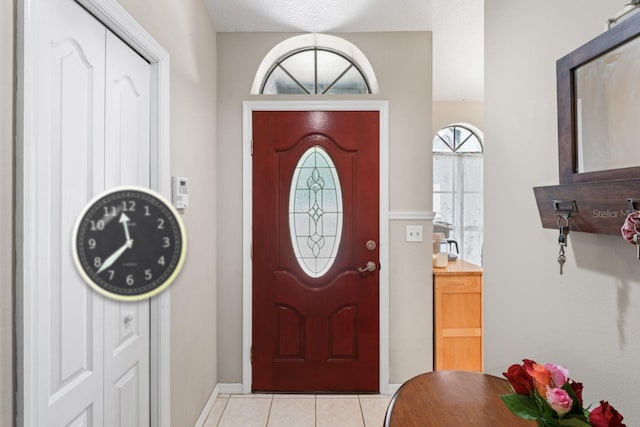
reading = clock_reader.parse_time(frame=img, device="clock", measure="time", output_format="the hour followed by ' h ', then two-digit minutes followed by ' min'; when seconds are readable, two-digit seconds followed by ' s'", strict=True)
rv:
11 h 38 min
